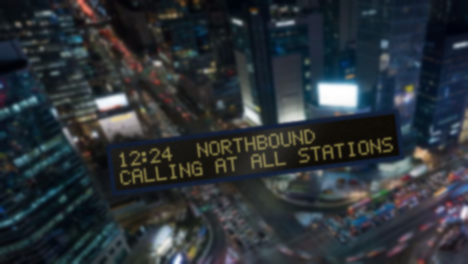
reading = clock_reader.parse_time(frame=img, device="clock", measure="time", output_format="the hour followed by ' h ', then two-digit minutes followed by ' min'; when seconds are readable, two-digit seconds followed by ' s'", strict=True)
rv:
12 h 24 min
